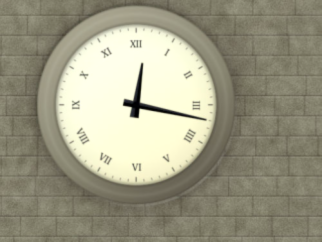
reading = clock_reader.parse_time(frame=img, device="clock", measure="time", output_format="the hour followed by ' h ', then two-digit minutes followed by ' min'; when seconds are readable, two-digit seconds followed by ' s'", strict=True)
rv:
12 h 17 min
